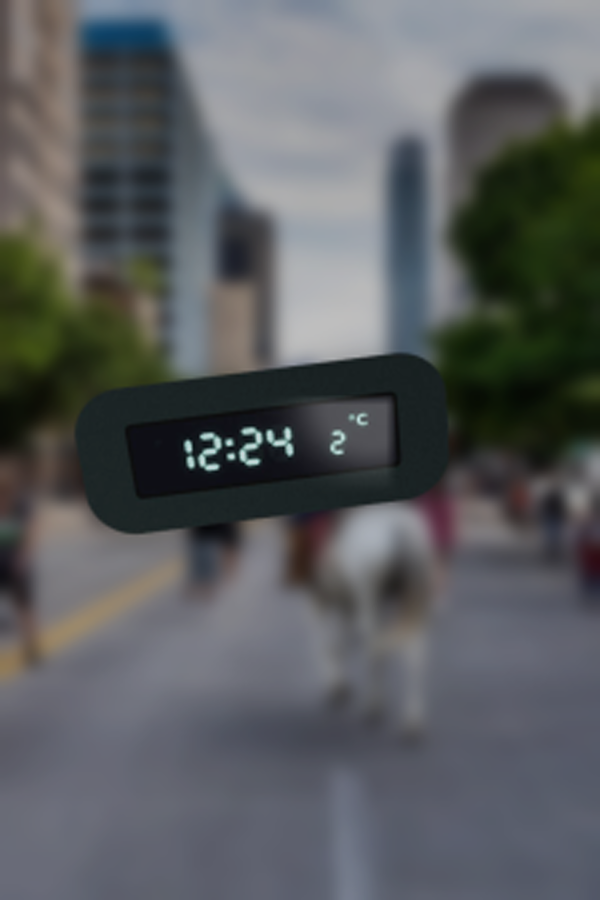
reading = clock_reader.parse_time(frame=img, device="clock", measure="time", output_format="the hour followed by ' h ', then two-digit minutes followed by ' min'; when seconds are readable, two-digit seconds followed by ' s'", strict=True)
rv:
12 h 24 min
